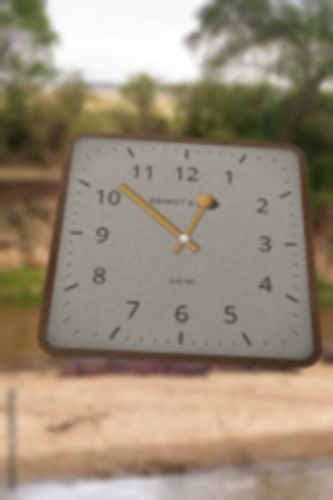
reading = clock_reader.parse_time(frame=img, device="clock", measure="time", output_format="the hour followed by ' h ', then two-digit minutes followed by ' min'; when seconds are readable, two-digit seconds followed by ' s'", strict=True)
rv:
12 h 52 min
